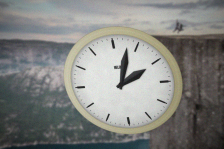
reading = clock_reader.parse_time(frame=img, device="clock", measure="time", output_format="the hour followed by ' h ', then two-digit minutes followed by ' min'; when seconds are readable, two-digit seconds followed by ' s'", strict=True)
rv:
2 h 03 min
